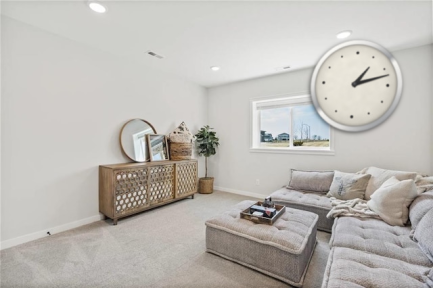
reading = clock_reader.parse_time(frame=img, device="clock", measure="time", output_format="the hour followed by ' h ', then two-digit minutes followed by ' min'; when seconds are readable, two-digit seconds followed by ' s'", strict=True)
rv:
1 h 12 min
